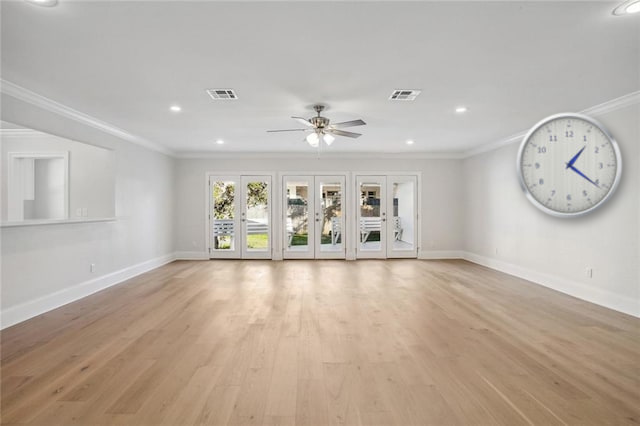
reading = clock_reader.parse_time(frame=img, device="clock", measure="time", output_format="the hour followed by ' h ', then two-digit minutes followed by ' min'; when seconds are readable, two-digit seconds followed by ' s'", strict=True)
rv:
1 h 21 min
